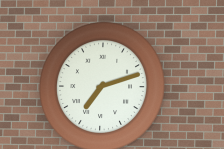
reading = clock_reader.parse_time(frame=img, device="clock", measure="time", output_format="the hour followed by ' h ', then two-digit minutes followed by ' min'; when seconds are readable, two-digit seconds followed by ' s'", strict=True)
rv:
7 h 12 min
